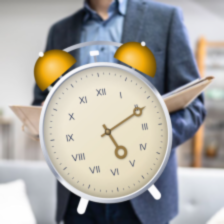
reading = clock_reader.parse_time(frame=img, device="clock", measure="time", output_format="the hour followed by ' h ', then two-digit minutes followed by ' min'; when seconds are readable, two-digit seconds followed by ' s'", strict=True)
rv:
5 h 11 min
